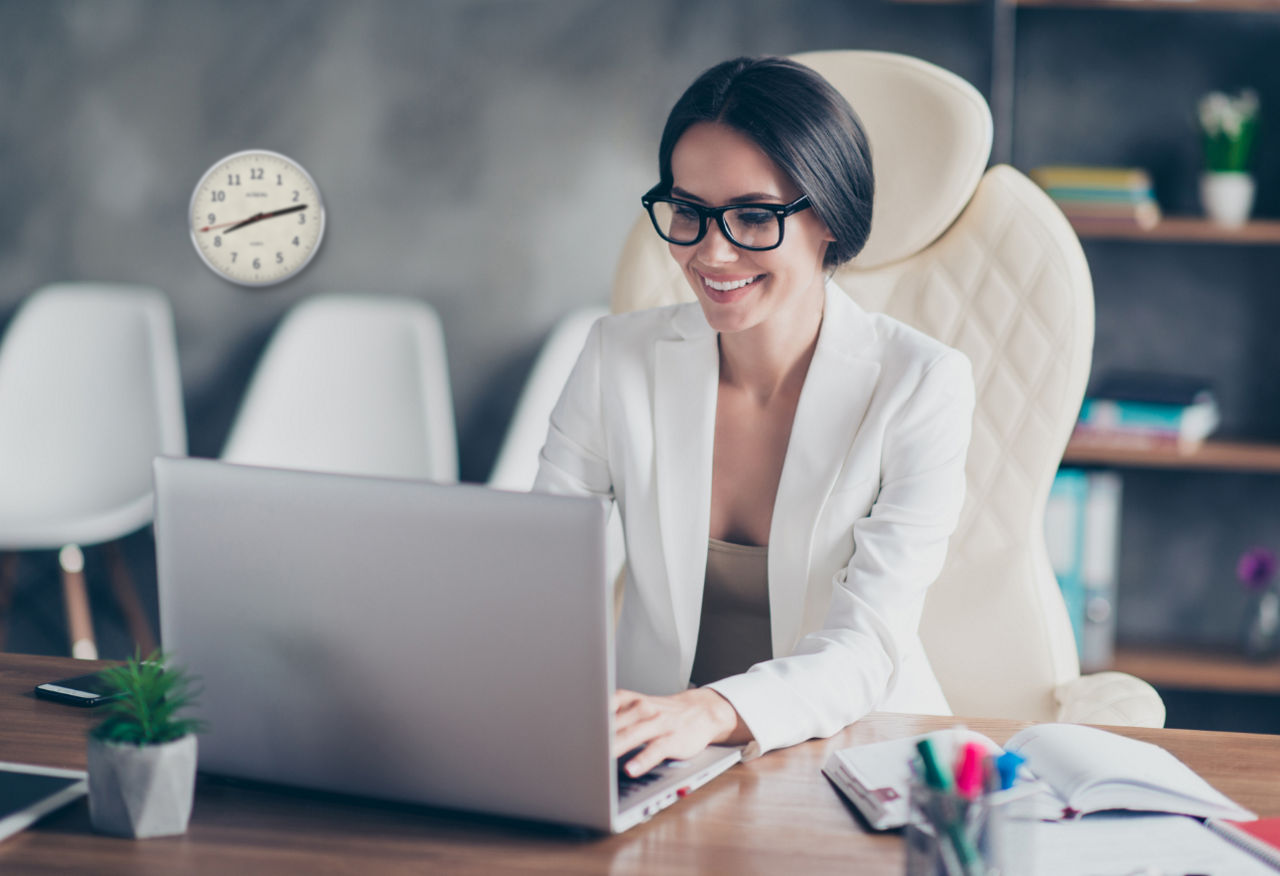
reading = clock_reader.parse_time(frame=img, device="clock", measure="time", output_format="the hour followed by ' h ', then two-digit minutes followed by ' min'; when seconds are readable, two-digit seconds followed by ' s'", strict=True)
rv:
8 h 12 min 43 s
